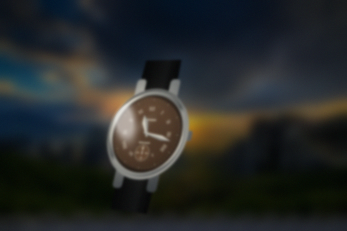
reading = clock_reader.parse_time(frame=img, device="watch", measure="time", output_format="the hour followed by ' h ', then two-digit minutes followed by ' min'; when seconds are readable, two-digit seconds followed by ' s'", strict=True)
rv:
11 h 17 min
